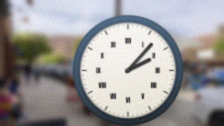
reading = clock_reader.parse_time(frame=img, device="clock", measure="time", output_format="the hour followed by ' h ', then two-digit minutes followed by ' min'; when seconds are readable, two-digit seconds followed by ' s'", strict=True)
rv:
2 h 07 min
